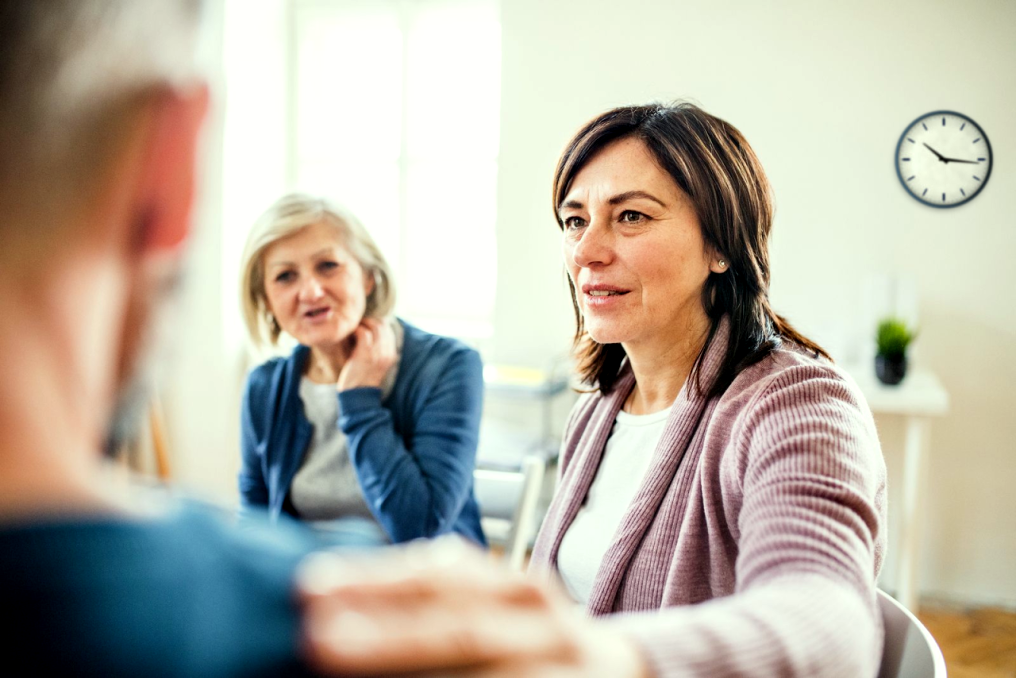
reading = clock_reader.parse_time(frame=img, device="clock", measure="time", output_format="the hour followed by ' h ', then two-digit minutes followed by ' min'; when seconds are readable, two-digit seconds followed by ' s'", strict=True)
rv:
10 h 16 min
